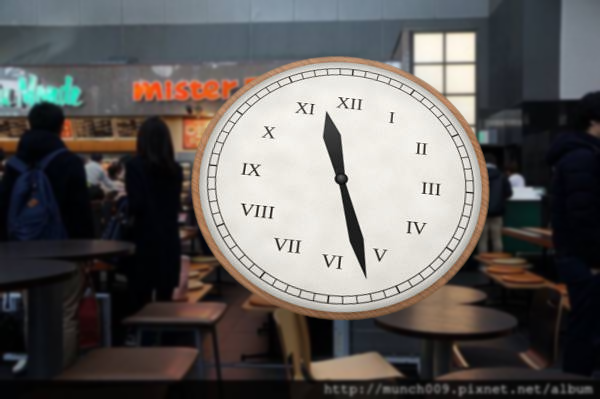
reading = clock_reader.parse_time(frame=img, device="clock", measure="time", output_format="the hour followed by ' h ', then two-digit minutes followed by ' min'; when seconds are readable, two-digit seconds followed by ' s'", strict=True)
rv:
11 h 27 min
